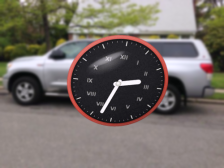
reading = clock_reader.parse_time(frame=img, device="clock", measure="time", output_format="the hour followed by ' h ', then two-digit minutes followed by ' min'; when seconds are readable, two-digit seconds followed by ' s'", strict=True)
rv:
2 h 33 min
